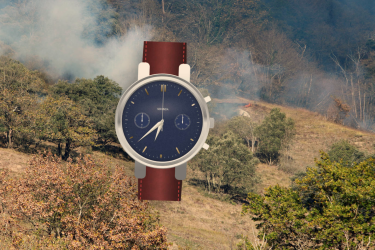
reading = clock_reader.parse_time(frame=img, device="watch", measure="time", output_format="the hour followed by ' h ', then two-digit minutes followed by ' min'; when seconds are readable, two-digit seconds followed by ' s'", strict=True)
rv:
6 h 38 min
